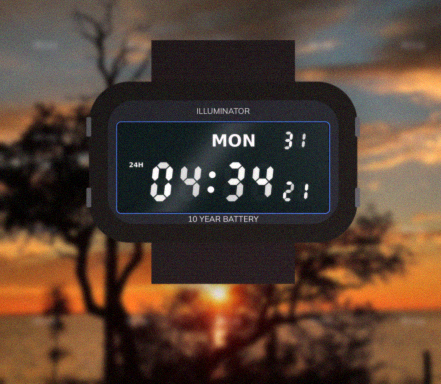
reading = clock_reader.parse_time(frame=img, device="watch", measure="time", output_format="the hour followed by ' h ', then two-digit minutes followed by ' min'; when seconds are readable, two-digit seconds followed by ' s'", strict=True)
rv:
4 h 34 min 21 s
